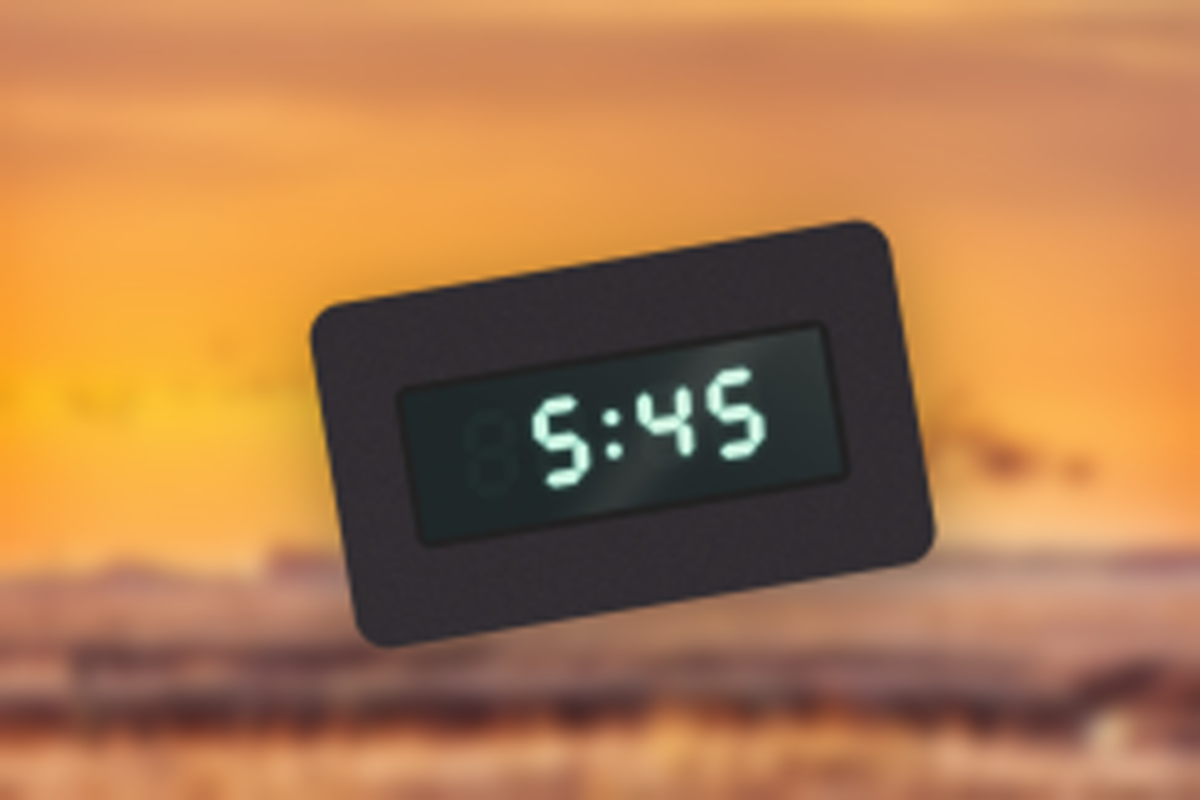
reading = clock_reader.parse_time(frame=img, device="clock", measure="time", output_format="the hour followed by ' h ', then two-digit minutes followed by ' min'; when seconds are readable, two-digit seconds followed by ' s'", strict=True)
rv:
5 h 45 min
